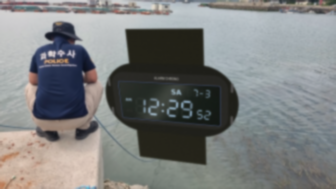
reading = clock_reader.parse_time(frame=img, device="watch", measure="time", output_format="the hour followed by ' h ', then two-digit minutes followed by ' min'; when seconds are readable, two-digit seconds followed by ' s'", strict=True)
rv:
12 h 29 min
